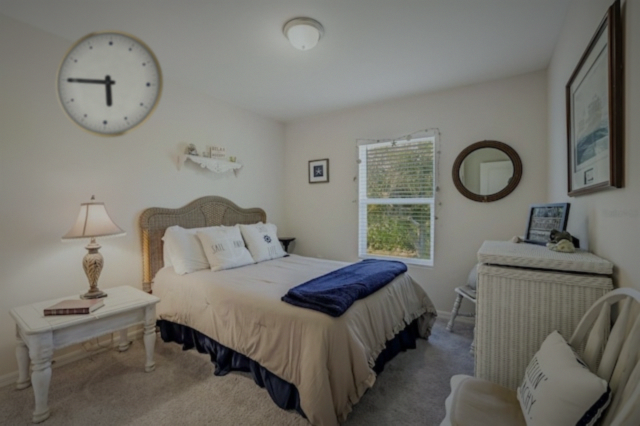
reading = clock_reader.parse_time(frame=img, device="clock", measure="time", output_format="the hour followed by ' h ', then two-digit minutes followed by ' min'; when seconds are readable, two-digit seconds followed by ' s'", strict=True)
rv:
5 h 45 min
